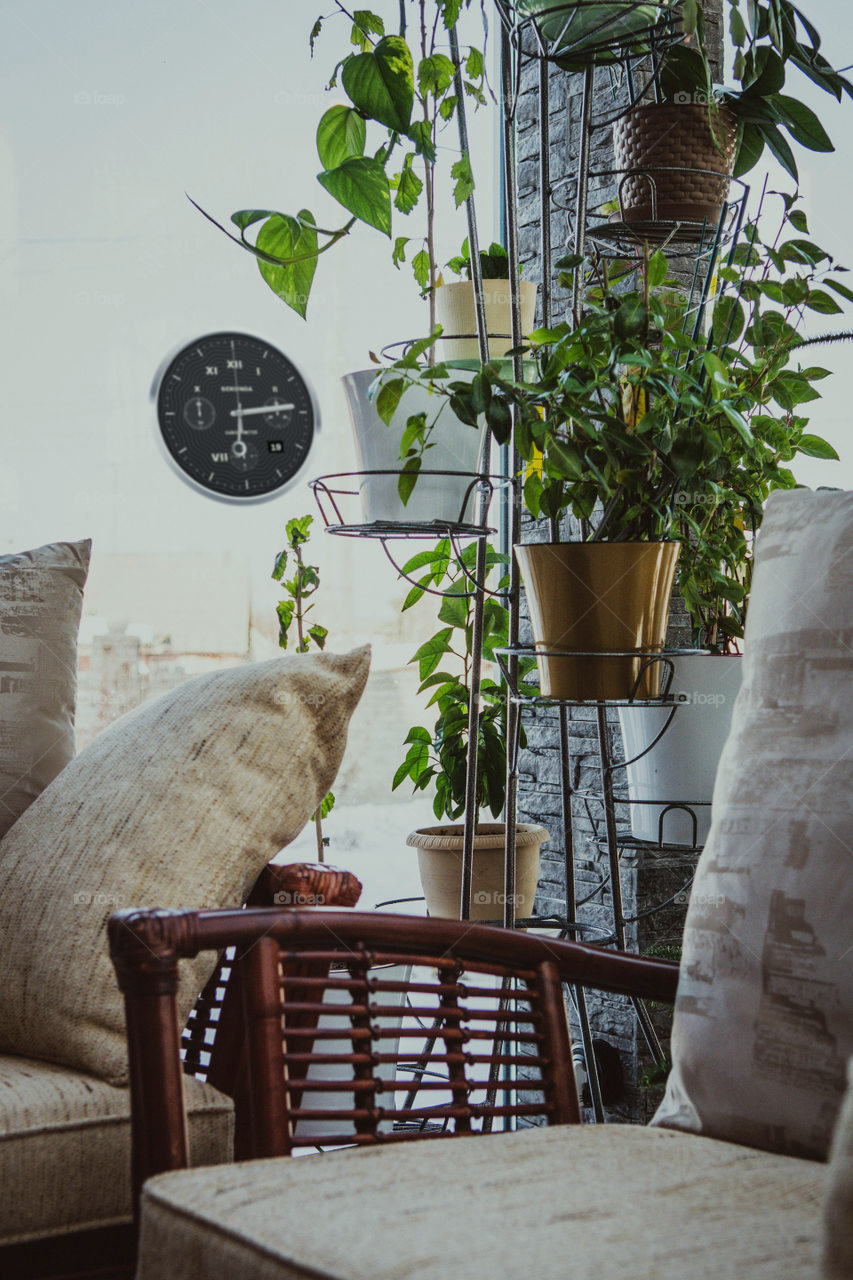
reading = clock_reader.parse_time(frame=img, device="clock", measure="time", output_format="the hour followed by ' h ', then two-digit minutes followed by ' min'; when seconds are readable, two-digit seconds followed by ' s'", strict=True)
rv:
6 h 14 min
